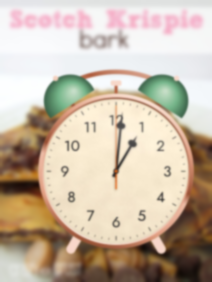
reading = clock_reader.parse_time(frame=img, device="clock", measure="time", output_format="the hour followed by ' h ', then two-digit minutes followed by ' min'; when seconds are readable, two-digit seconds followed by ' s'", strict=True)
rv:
1 h 01 min 00 s
